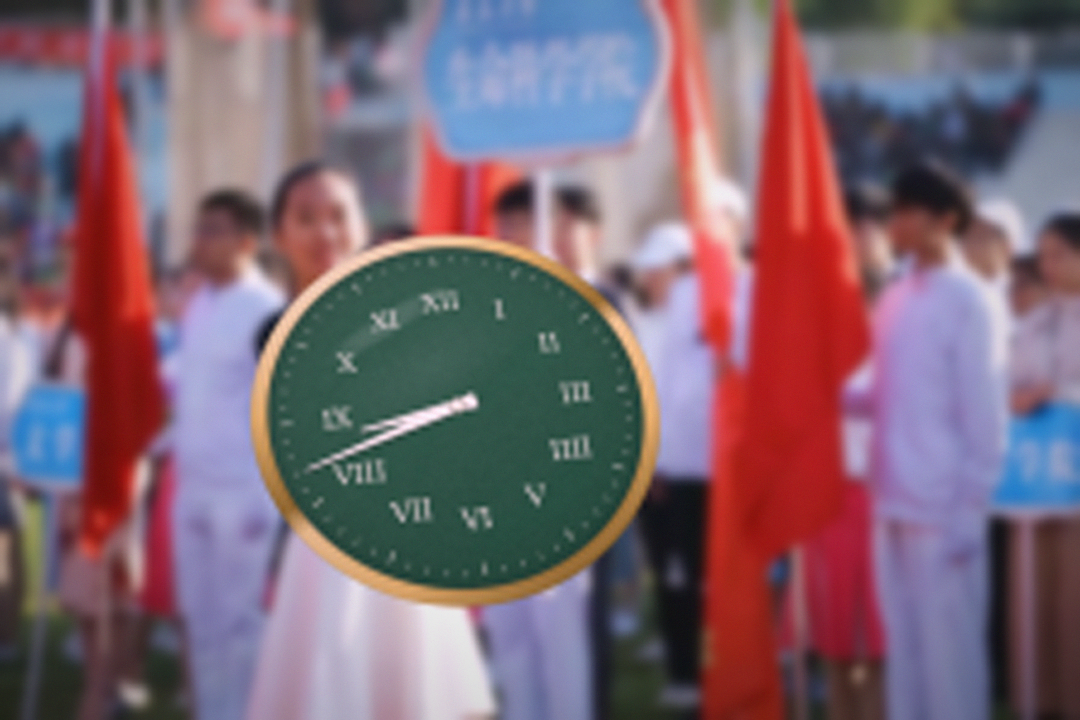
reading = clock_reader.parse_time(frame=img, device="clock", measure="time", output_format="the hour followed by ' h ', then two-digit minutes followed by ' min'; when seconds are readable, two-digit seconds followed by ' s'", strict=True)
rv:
8 h 42 min
